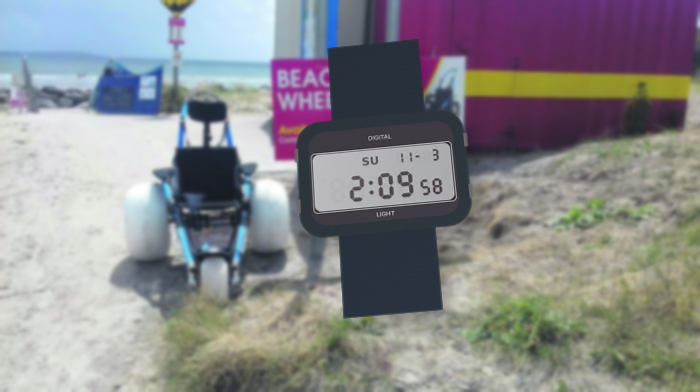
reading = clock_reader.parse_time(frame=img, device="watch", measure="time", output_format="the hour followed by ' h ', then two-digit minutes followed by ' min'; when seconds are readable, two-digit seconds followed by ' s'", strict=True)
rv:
2 h 09 min 58 s
